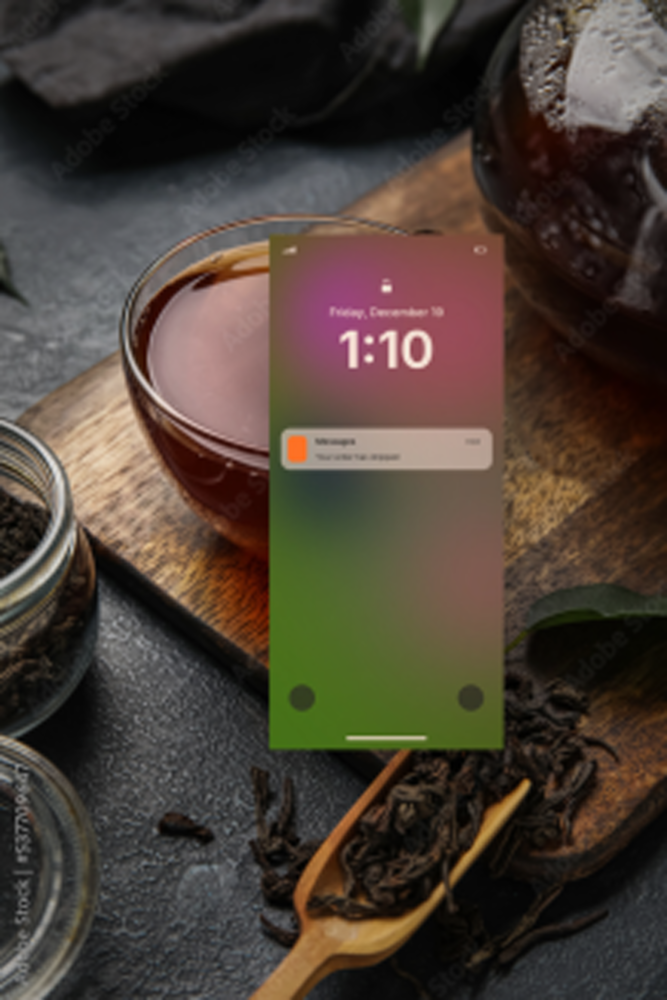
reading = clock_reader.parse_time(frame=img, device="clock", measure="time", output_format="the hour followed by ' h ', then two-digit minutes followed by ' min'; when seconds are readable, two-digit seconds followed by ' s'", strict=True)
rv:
1 h 10 min
